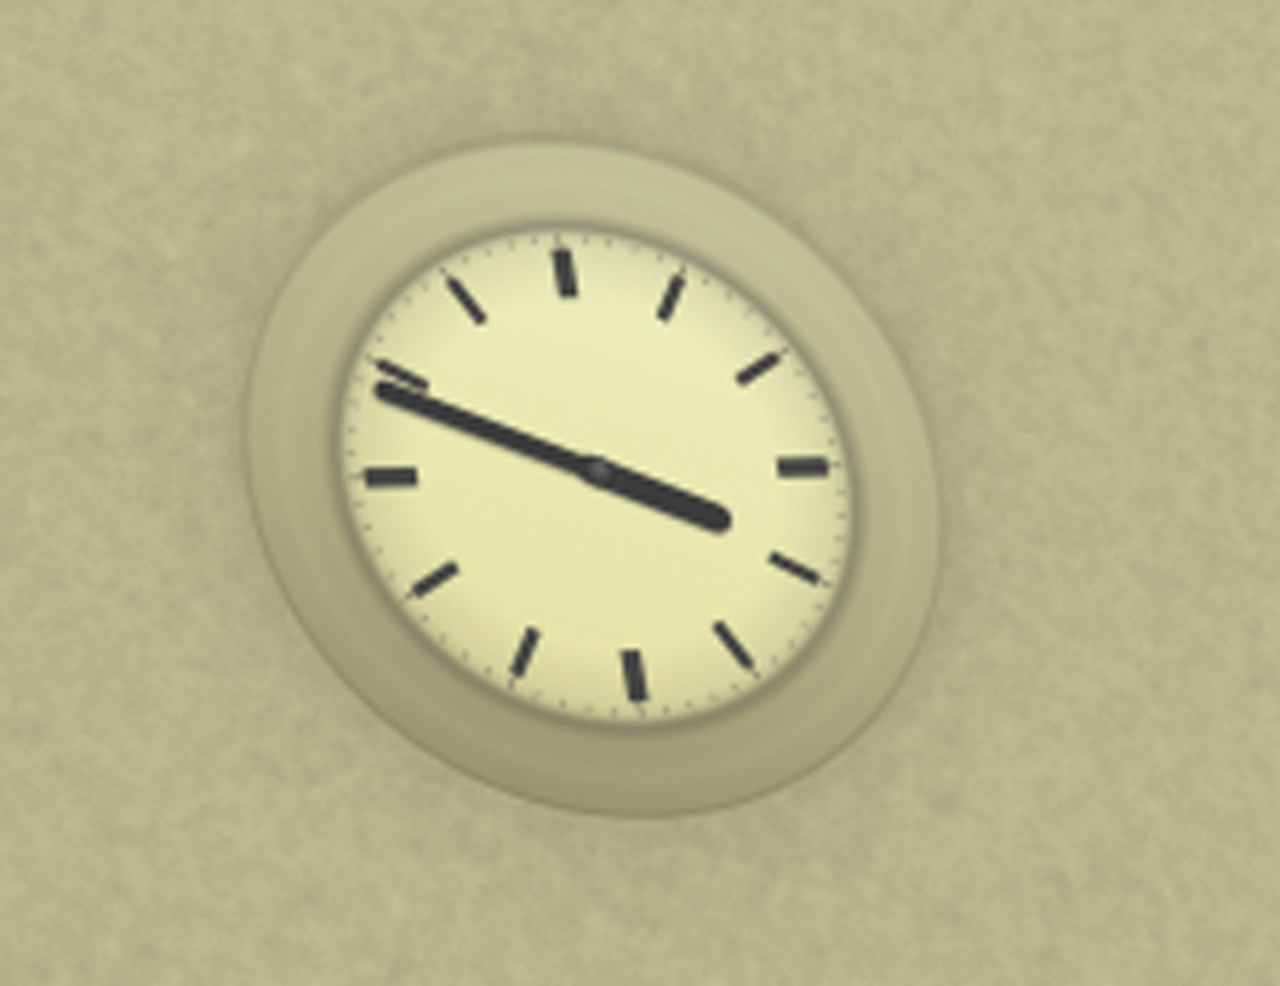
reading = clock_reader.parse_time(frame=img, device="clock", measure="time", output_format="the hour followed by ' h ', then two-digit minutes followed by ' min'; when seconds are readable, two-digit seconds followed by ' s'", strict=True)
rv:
3 h 49 min
